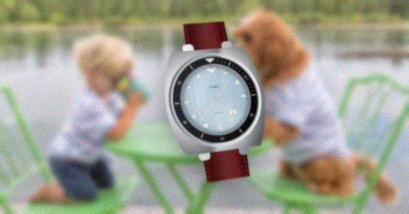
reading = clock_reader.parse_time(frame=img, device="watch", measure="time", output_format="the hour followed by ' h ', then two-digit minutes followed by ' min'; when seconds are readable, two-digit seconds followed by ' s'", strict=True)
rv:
1 h 38 min
